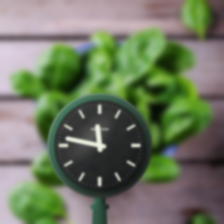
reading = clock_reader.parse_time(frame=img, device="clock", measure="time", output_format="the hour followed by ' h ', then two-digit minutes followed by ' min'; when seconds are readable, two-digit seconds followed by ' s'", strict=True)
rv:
11 h 47 min
